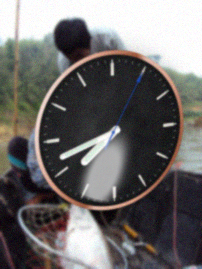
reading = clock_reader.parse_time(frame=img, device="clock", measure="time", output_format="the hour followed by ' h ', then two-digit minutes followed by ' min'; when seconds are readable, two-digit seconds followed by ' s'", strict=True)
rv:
7 h 42 min 05 s
